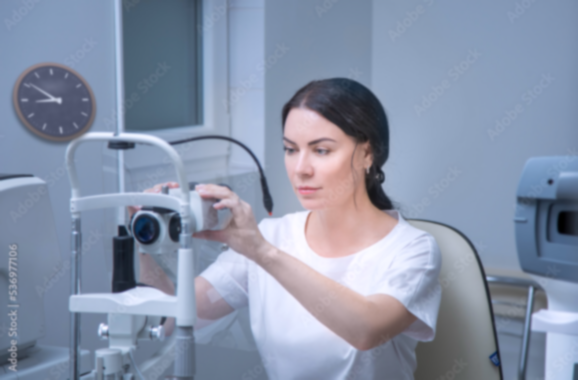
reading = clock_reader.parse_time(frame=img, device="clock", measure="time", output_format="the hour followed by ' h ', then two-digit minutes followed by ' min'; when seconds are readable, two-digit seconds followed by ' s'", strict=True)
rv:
8 h 51 min
